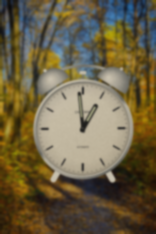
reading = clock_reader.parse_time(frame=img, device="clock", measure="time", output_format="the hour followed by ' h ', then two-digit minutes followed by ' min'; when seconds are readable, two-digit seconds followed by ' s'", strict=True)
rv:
12 h 59 min
